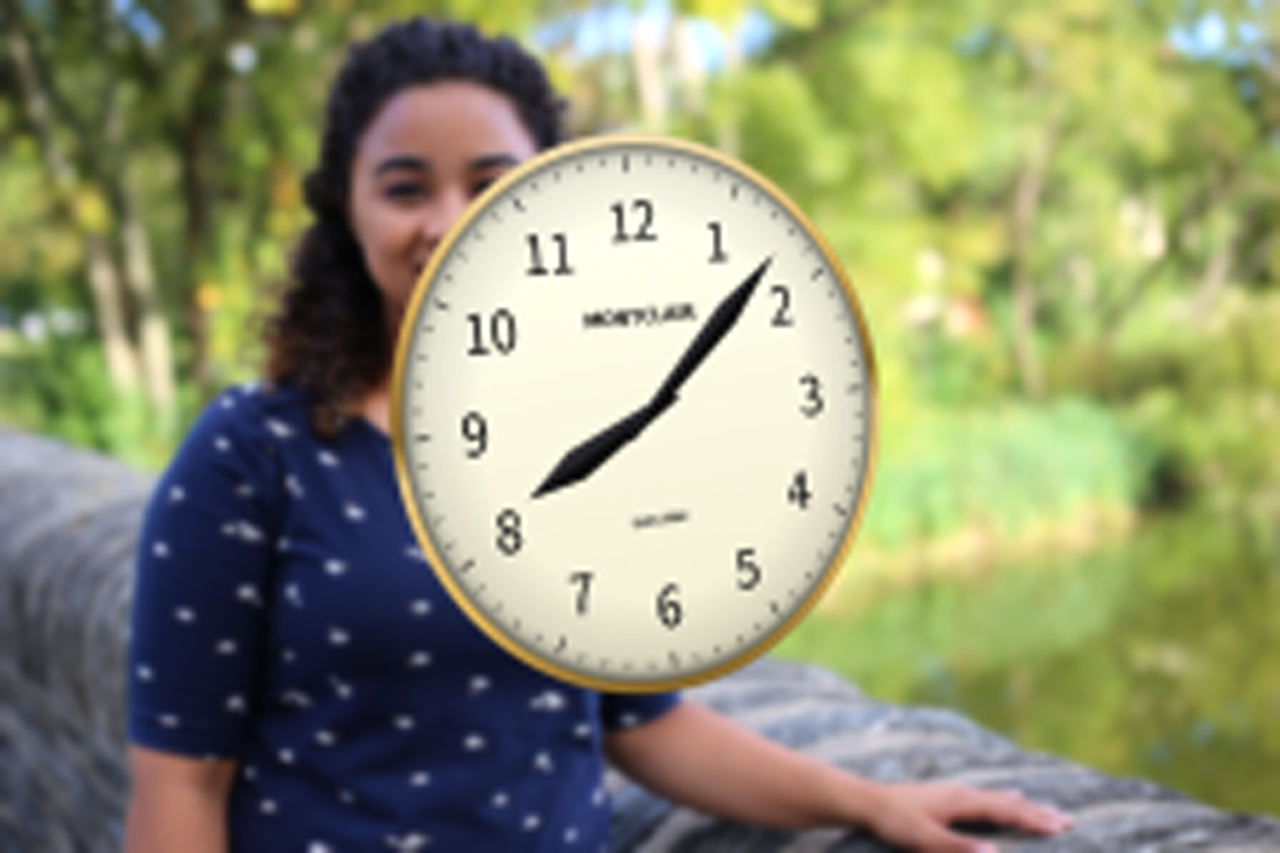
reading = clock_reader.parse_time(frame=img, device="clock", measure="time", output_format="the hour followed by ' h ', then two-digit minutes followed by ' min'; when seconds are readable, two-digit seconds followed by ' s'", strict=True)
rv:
8 h 08 min
